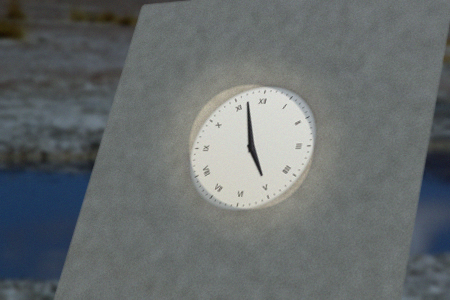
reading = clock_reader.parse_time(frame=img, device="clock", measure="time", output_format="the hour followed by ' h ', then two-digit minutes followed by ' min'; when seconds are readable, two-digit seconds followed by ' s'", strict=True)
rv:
4 h 57 min
